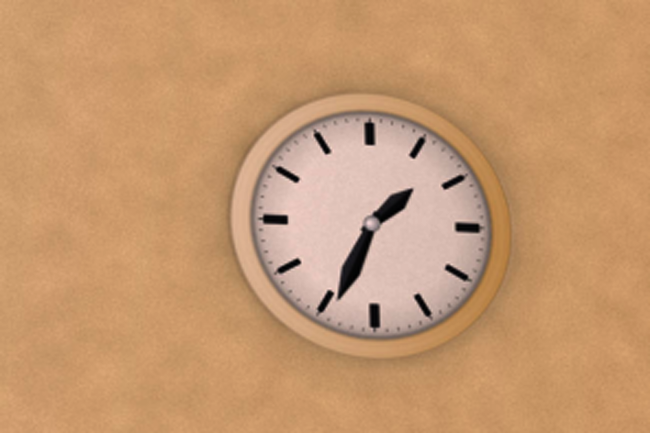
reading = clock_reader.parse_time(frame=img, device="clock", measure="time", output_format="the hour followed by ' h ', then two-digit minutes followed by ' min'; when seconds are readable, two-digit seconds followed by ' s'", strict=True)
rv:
1 h 34 min
